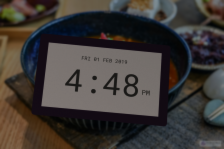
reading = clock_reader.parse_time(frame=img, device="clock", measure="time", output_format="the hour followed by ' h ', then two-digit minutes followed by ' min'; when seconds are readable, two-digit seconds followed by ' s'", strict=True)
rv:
4 h 48 min
